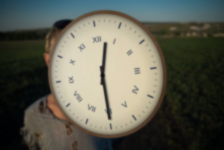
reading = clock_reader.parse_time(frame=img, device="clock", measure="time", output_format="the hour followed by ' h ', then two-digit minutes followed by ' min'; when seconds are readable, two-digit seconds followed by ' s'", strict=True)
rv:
12 h 30 min
